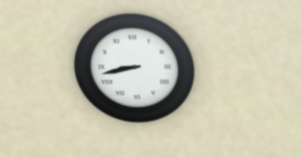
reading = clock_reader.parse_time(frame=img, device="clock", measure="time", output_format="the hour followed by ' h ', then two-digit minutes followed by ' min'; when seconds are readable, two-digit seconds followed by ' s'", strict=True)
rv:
8 h 43 min
